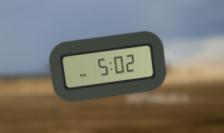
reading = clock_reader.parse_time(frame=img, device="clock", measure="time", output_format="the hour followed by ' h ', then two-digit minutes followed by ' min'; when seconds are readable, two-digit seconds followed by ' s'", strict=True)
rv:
5 h 02 min
